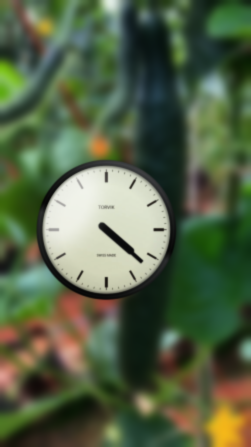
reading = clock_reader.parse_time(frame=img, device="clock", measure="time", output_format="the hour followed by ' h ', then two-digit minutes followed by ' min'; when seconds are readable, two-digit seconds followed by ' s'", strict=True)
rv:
4 h 22 min
